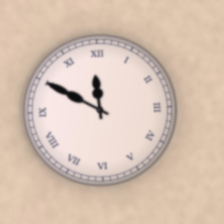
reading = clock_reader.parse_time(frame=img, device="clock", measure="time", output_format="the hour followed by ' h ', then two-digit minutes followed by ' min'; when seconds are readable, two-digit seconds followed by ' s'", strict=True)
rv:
11 h 50 min
